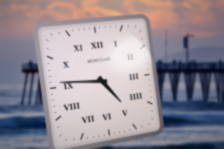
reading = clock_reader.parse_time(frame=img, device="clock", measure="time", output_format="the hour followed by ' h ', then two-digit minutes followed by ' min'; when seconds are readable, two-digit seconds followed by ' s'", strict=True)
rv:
4 h 46 min
